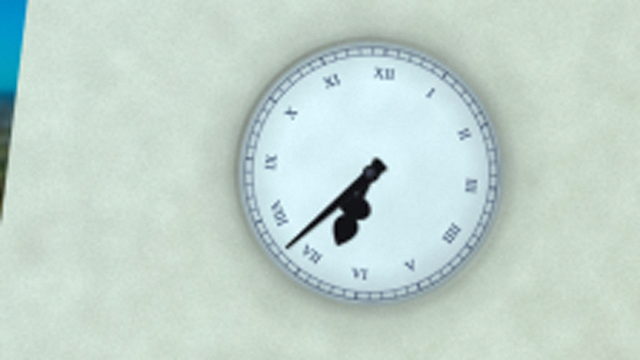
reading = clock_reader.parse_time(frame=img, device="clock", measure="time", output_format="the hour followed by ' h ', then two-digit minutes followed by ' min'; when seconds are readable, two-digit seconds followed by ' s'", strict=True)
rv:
6 h 37 min
